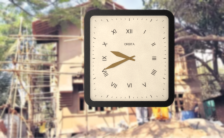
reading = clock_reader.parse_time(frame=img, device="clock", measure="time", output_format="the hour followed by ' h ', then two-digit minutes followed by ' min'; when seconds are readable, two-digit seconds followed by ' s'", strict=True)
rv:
9 h 41 min
